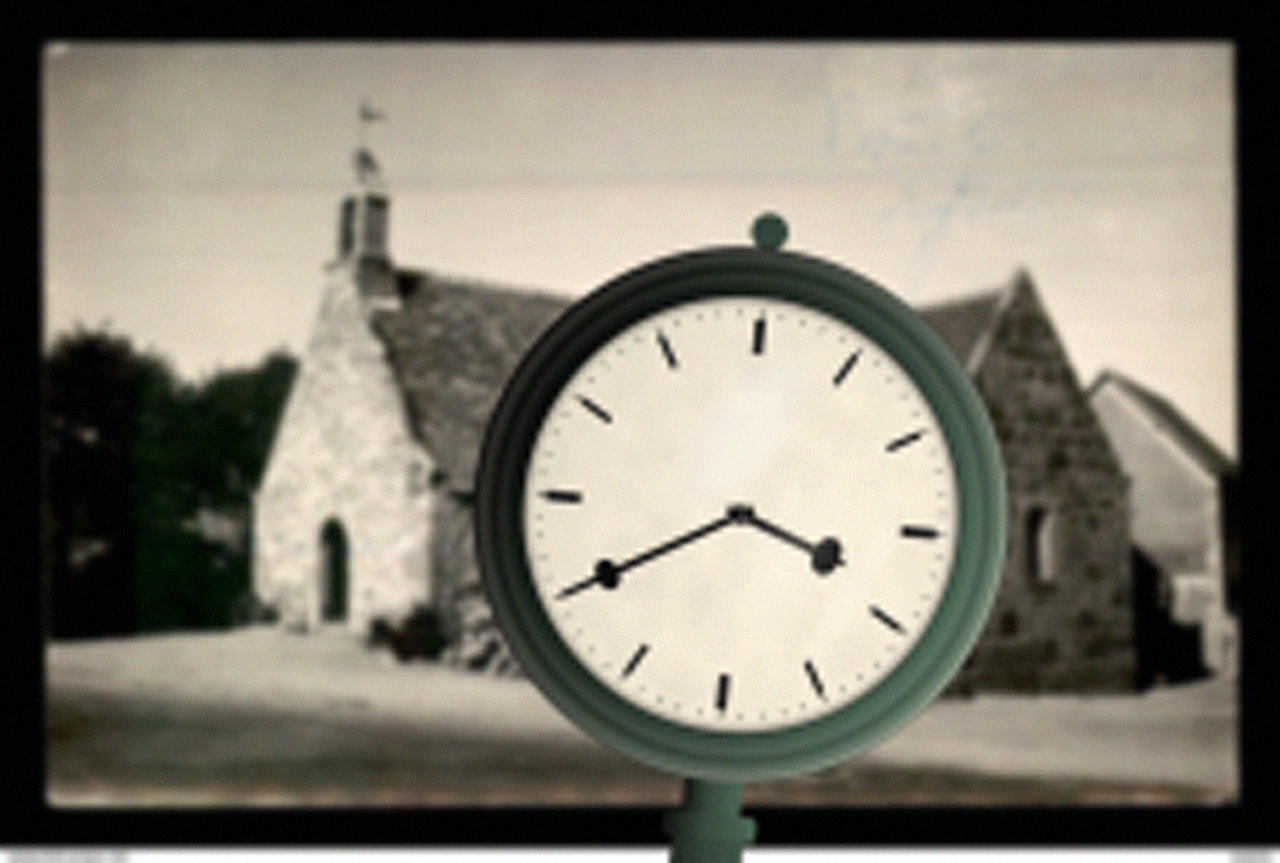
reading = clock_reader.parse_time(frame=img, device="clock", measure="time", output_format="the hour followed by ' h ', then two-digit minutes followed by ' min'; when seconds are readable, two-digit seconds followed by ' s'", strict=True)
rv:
3 h 40 min
